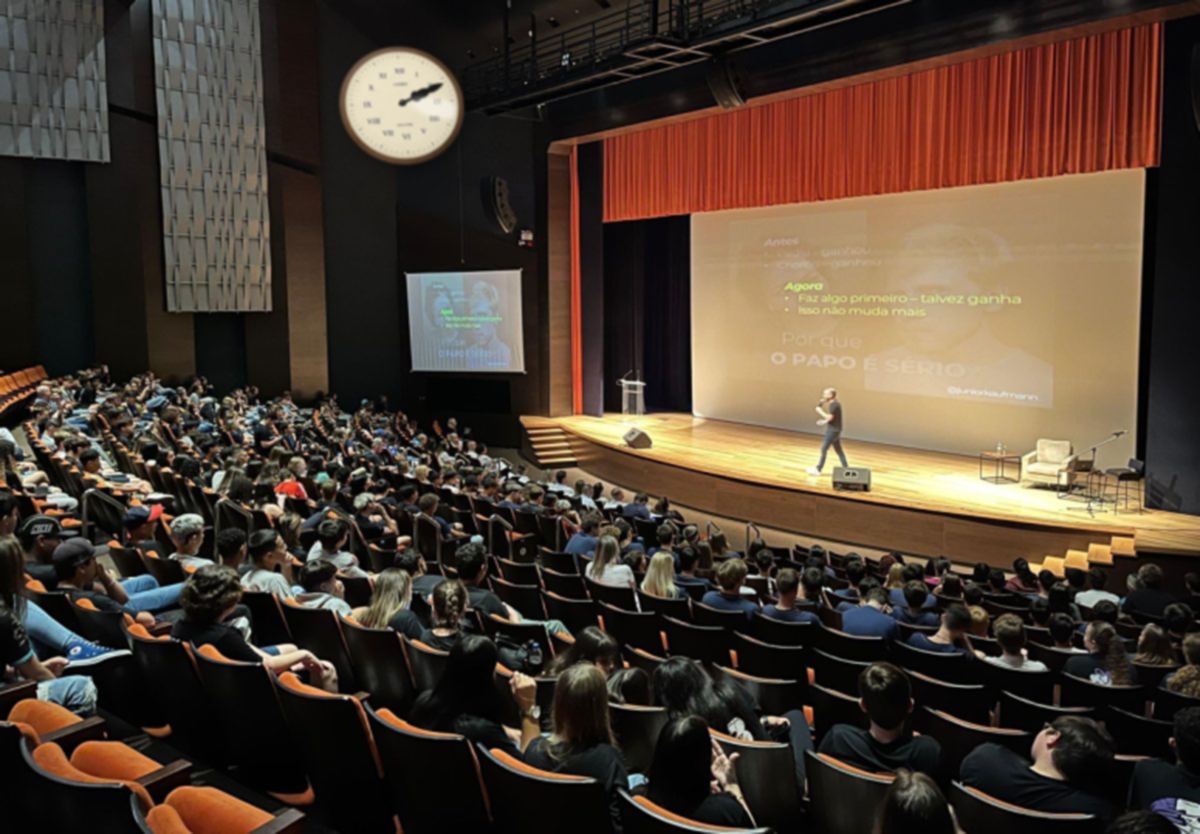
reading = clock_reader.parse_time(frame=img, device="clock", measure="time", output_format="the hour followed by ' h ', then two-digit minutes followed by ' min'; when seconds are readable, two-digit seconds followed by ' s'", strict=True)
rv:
2 h 11 min
